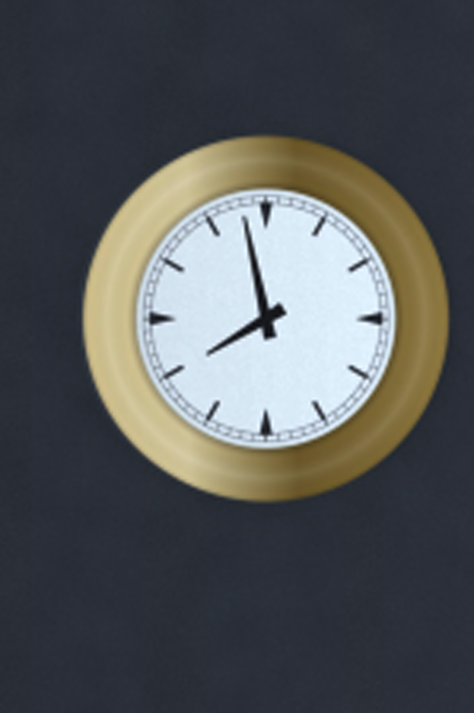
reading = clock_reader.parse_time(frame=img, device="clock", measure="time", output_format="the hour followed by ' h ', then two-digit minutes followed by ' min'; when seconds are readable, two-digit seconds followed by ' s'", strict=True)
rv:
7 h 58 min
